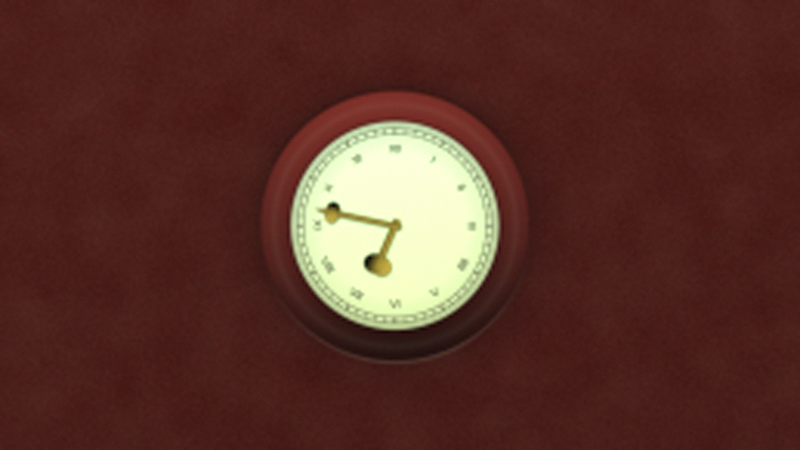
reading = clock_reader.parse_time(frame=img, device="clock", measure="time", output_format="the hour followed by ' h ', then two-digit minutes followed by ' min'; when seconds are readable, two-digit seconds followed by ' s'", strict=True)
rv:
6 h 47 min
